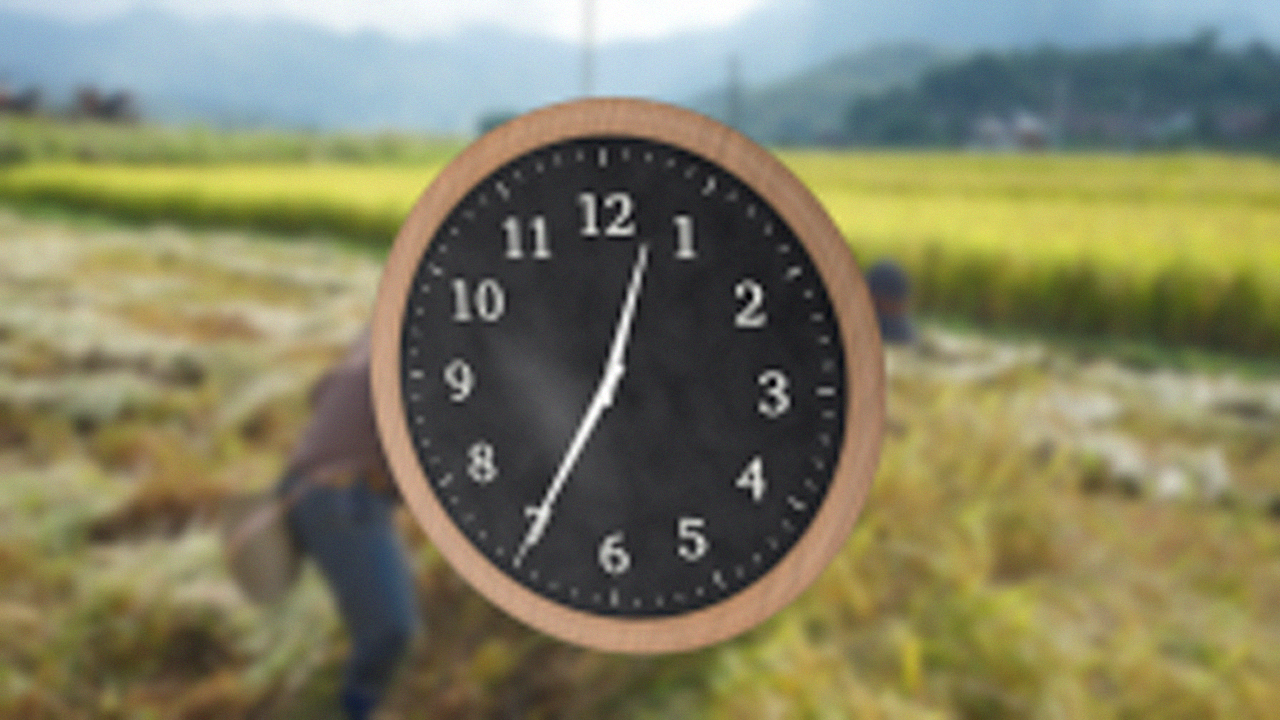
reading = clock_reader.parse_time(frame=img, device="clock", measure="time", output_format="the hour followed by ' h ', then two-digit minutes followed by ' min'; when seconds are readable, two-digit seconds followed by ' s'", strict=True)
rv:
12 h 35 min
